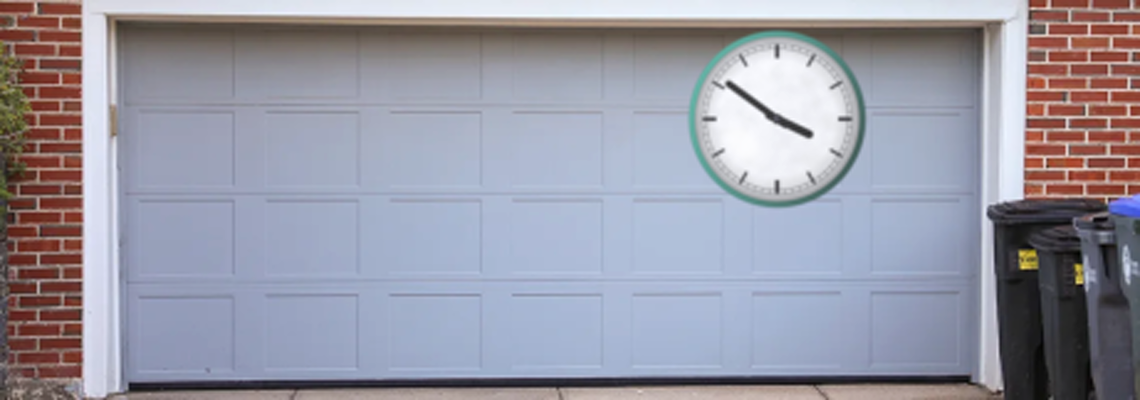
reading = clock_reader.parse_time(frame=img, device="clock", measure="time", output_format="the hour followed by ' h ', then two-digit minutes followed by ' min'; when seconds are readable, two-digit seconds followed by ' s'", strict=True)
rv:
3 h 51 min
